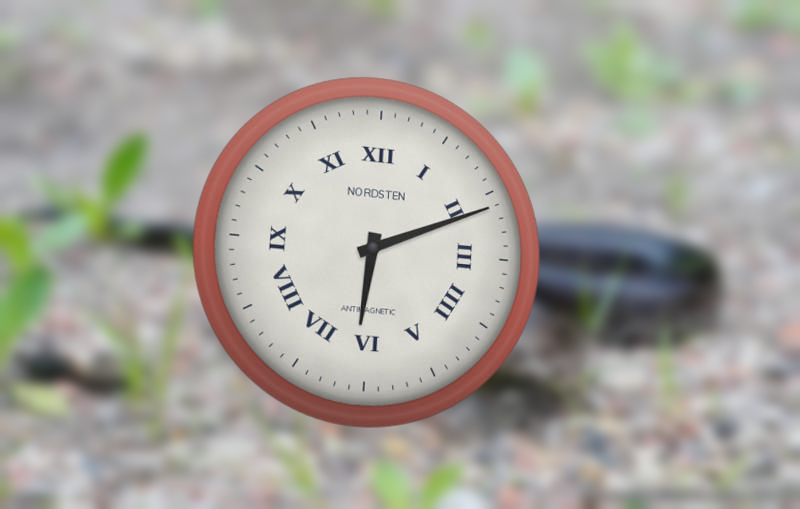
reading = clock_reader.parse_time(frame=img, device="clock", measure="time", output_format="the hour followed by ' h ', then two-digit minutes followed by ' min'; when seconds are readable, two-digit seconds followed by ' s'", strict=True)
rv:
6 h 11 min
